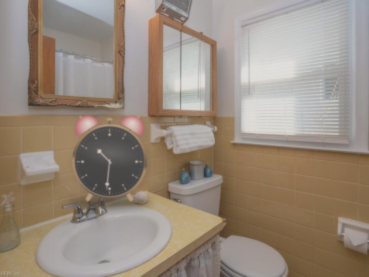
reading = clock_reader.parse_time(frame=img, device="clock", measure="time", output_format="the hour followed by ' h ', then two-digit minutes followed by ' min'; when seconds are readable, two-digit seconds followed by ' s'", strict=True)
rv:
10 h 31 min
